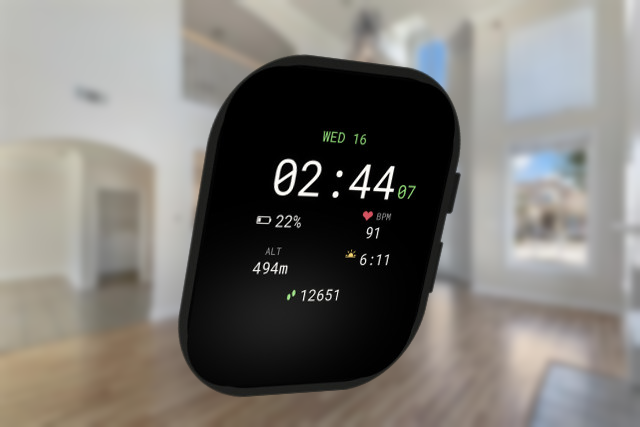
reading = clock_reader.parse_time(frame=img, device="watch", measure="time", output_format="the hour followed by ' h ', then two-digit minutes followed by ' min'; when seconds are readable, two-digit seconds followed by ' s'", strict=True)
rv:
2 h 44 min 07 s
